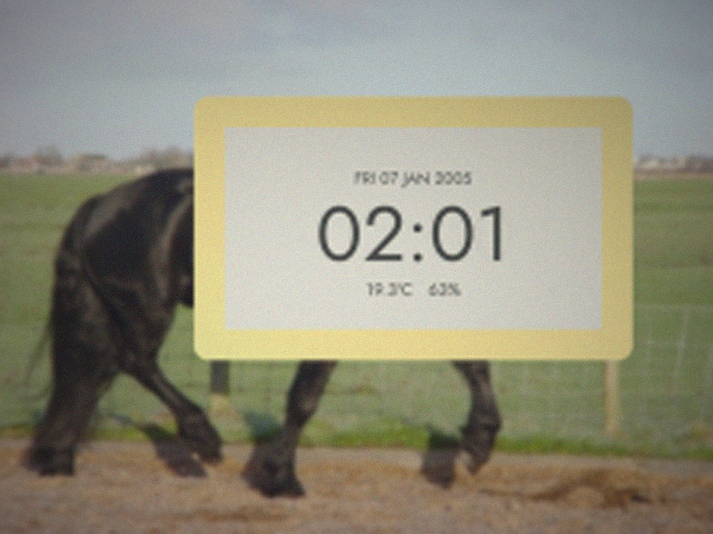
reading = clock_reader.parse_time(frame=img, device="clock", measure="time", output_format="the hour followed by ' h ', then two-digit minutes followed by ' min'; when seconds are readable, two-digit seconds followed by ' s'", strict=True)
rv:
2 h 01 min
